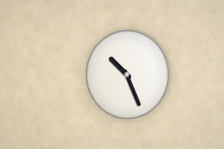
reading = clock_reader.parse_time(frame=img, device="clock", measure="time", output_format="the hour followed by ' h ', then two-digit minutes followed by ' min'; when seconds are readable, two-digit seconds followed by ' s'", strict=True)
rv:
10 h 26 min
